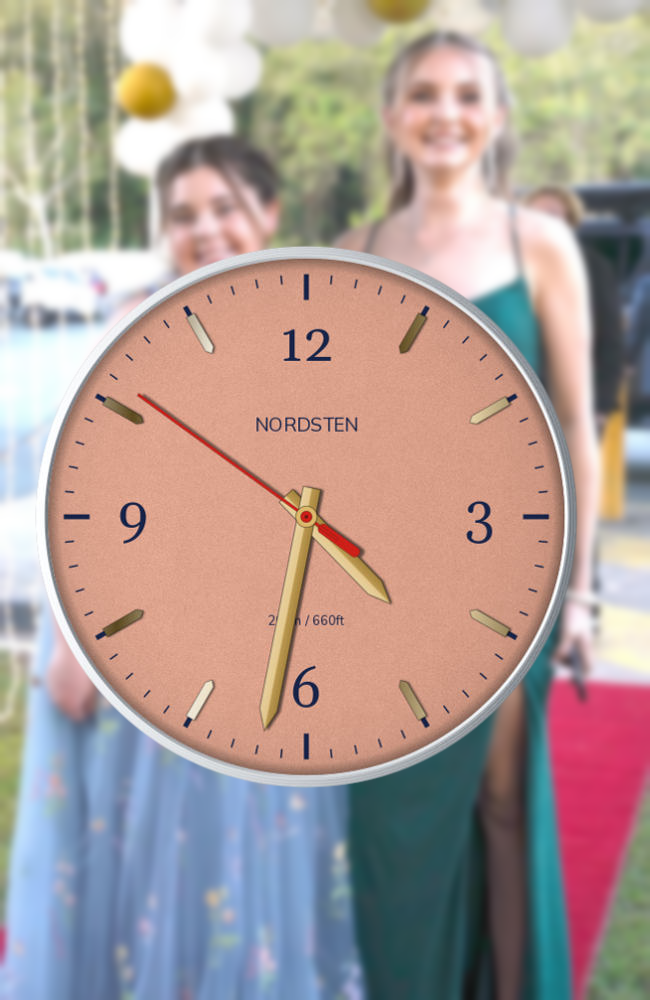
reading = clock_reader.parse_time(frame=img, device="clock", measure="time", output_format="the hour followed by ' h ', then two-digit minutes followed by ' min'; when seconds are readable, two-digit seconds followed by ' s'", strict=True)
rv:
4 h 31 min 51 s
